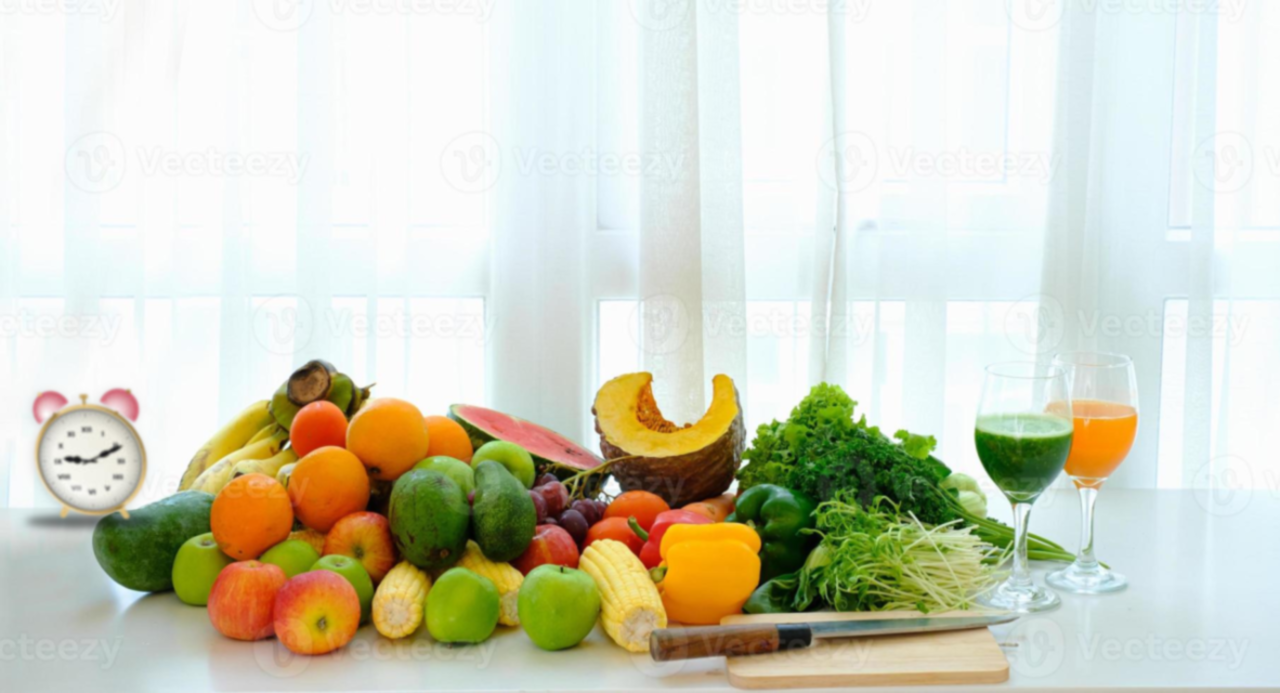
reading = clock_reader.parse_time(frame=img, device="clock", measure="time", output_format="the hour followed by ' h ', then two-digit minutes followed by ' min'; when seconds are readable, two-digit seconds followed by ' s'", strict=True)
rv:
9 h 11 min
